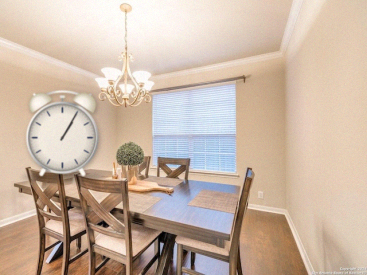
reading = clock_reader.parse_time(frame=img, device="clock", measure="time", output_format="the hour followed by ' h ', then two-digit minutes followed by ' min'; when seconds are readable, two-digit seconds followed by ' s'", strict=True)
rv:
1 h 05 min
